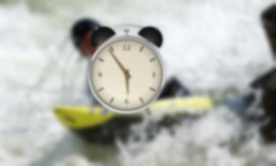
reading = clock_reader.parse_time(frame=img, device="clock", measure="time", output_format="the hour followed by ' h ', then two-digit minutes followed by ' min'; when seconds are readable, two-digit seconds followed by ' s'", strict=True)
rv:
5 h 54 min
